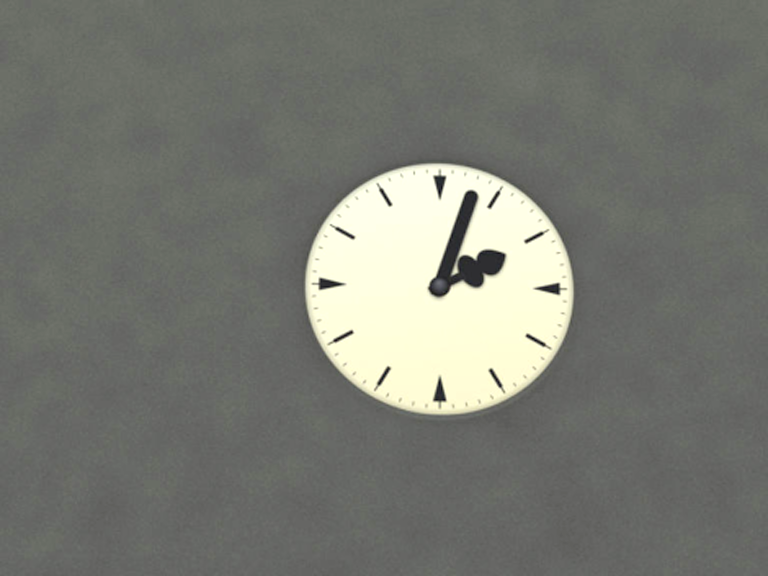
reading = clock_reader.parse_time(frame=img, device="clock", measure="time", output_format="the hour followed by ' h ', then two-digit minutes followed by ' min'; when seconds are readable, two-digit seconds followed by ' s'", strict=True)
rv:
2 h 03 min
